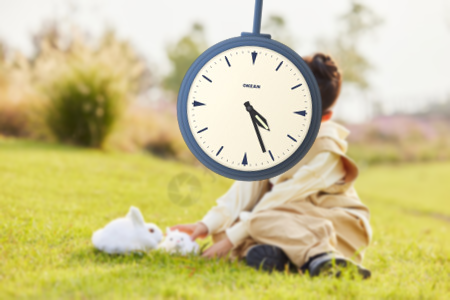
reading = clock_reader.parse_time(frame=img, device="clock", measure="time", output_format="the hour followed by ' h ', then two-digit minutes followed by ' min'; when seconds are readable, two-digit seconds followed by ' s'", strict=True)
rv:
4 h 26 min
